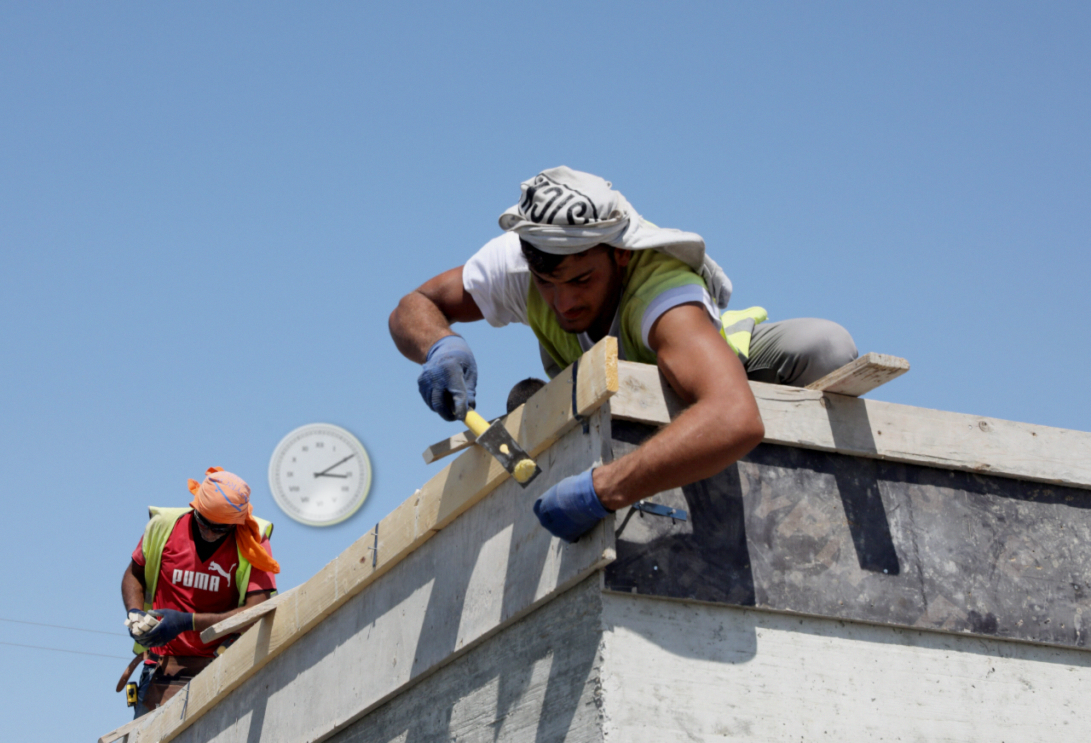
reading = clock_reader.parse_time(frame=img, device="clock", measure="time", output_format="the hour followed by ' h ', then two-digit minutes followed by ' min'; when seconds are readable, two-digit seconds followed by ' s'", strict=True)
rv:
3 h 10 min
